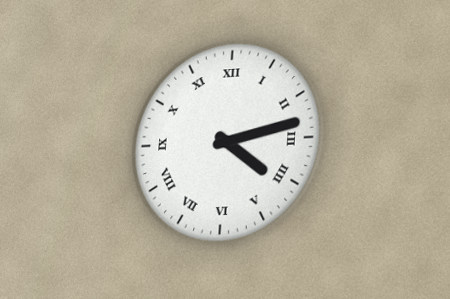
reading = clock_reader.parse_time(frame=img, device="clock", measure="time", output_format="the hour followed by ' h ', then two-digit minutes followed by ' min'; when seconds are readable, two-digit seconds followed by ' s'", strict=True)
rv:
4 h 13 min
